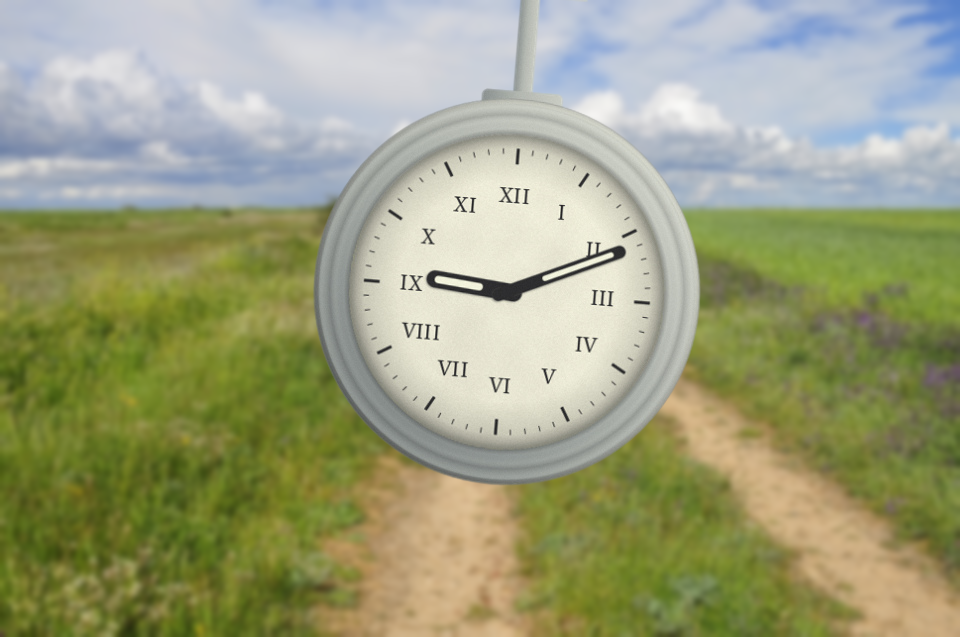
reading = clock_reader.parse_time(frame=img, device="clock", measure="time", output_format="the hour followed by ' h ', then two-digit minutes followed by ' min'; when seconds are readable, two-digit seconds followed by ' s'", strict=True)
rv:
9 h 11 min
